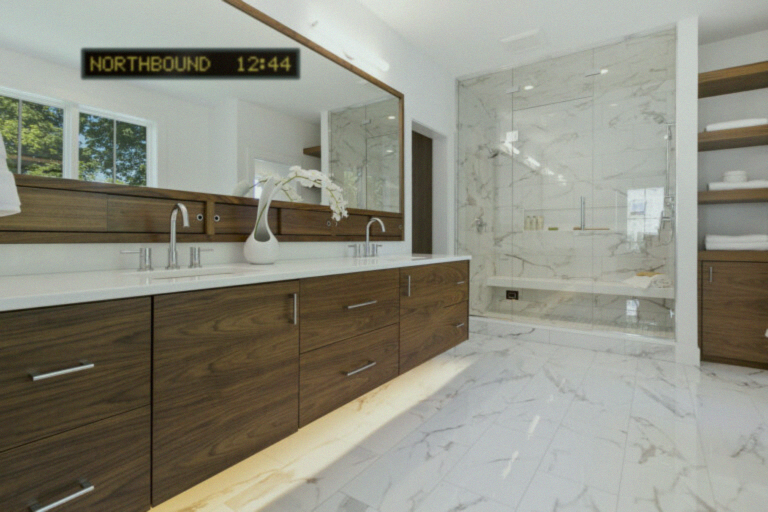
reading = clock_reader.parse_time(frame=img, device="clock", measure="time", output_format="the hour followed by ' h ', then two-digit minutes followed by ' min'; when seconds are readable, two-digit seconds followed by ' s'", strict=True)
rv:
12 h 44 min
